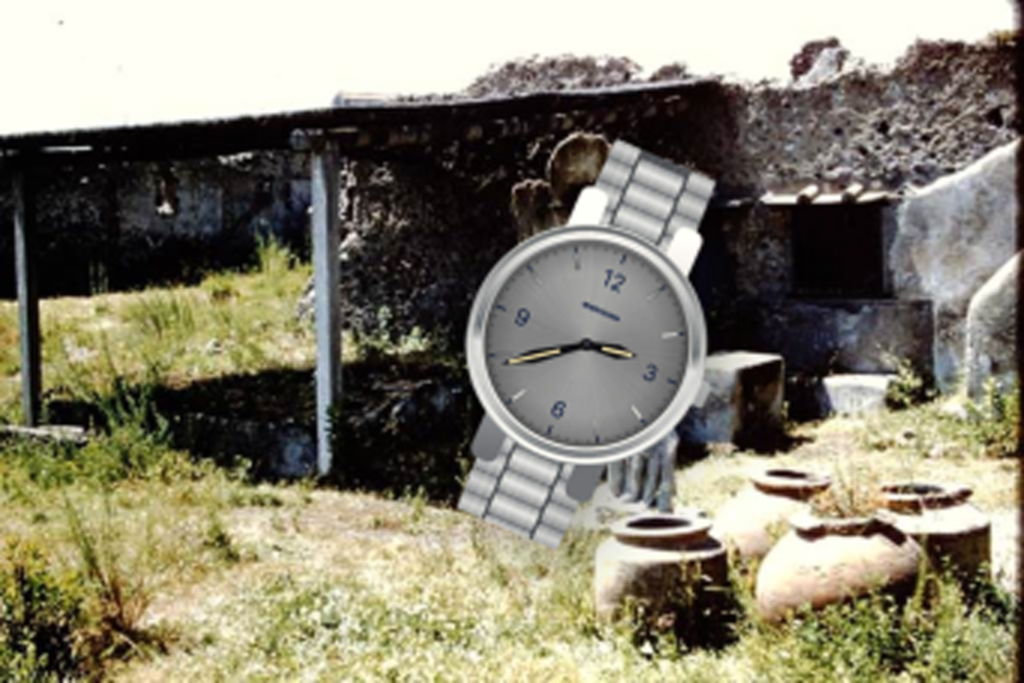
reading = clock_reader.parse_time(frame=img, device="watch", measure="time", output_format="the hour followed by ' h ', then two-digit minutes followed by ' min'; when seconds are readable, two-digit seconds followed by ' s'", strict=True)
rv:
2 h 39 min
